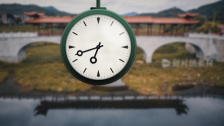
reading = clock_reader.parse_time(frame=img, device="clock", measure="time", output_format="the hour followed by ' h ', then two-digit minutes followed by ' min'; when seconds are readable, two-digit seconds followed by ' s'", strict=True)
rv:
6 h 42 min
